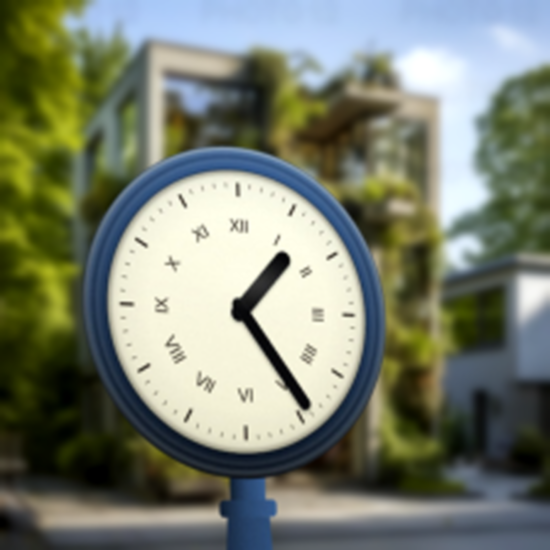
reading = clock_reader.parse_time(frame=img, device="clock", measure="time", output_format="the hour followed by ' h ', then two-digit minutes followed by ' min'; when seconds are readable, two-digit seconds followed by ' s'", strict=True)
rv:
1 h 24 min
